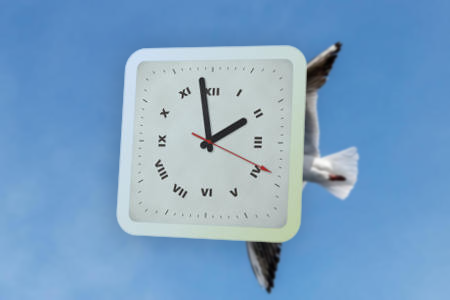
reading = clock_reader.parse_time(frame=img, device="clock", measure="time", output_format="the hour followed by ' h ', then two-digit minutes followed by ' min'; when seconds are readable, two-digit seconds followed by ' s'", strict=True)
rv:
1 h 58 min 19 s
